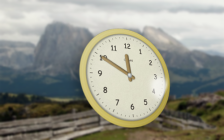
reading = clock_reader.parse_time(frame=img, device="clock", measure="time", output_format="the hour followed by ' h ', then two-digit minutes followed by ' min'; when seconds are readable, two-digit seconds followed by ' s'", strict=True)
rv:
11 h 50 min
